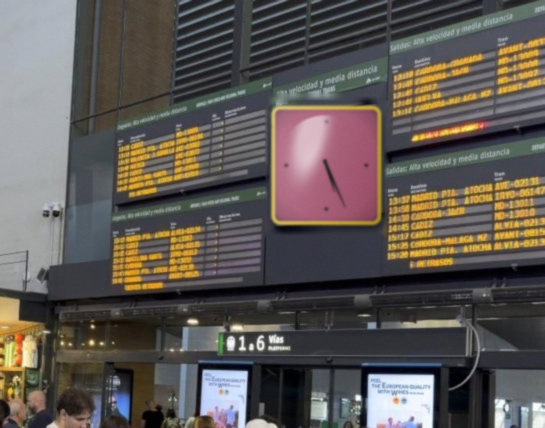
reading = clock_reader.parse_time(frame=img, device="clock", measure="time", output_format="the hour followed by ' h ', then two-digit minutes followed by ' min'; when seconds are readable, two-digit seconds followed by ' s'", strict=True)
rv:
5 h 26 min
